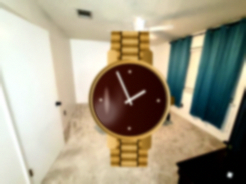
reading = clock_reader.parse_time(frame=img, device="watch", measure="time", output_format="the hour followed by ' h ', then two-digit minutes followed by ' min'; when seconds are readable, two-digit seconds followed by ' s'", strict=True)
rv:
1 h 56 min
